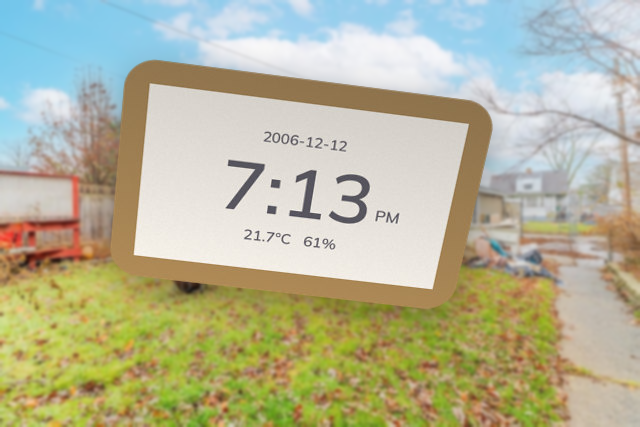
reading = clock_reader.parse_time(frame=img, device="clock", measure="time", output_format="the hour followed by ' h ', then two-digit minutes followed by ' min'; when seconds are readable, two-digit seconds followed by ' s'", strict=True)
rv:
7 h 13 min
